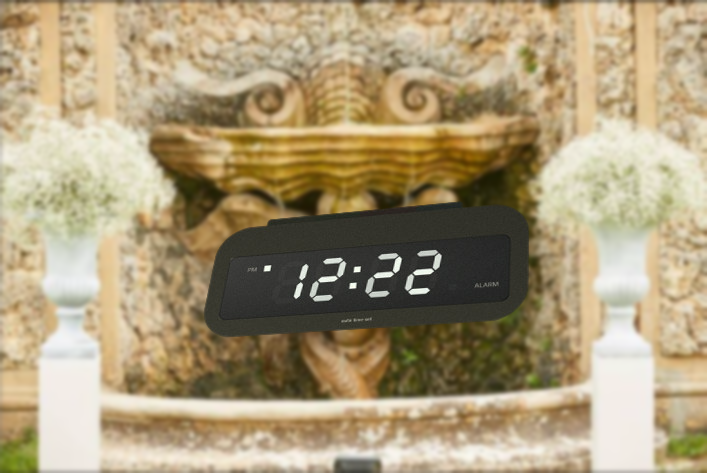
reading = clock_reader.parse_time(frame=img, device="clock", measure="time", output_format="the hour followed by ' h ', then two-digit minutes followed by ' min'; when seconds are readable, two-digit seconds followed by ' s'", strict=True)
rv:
12 h 22 min
